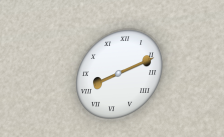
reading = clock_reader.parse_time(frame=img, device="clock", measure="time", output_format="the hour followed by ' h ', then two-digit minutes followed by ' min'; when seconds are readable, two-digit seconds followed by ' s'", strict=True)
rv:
8 h 11 min
